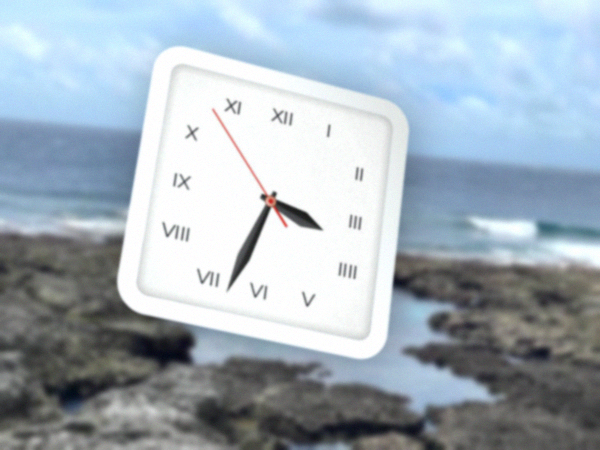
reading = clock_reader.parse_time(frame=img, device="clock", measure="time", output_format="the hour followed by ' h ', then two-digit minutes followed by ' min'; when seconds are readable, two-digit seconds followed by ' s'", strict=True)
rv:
3 h 32 min 53 s
